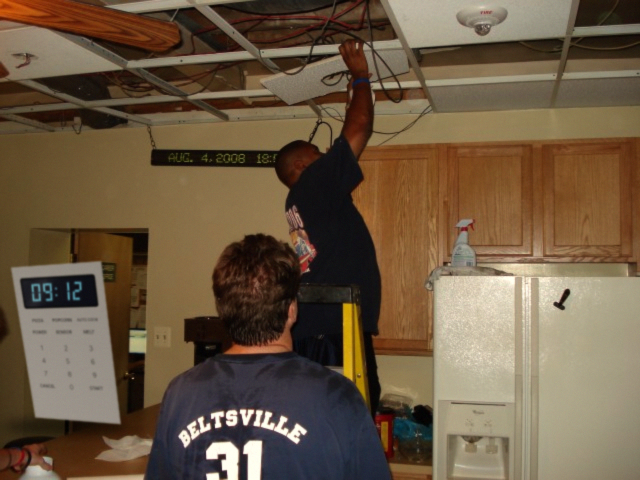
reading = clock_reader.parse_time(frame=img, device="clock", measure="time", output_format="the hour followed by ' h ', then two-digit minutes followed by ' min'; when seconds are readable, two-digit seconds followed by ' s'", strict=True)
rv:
9 h 12 min
